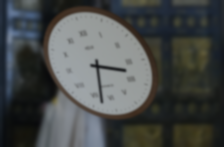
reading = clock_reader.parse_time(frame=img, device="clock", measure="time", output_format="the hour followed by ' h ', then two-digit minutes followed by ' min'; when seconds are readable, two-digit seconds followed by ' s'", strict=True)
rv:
3 h 33 min
